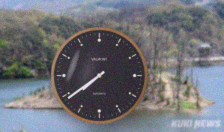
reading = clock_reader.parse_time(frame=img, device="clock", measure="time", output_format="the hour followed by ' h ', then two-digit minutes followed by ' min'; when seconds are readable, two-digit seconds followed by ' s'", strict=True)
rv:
7 h 39 min
